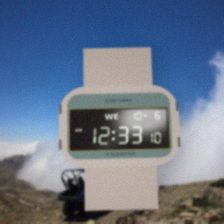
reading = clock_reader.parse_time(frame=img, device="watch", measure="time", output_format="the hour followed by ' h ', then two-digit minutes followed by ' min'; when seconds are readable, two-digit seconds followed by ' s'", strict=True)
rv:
12 h 33 min 10 s
